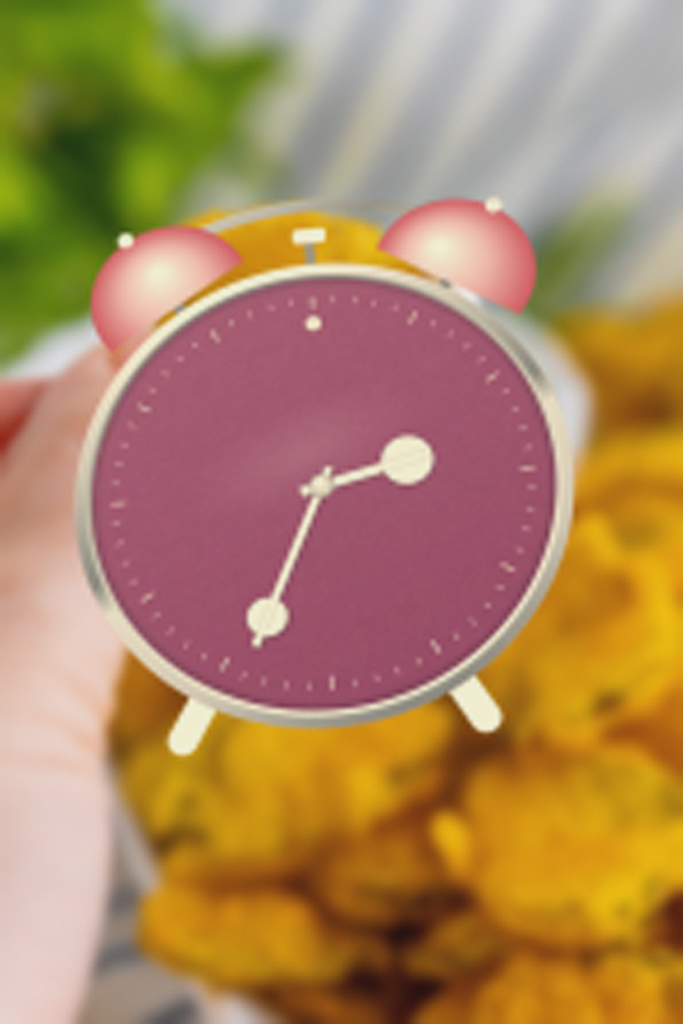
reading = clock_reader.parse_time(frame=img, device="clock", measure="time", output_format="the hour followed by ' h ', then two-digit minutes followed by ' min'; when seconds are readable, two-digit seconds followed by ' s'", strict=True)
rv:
2 h 34 min
